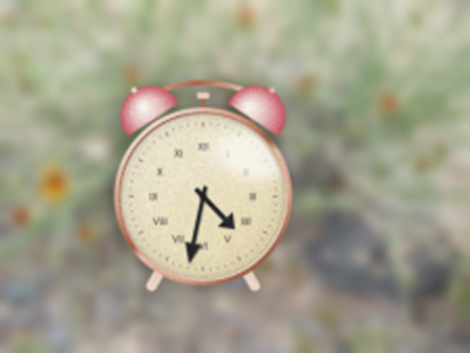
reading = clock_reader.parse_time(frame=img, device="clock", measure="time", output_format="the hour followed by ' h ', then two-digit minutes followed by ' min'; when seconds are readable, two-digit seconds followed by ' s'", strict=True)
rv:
4 h 32 min
